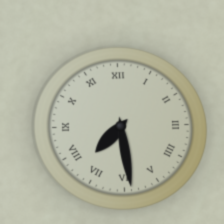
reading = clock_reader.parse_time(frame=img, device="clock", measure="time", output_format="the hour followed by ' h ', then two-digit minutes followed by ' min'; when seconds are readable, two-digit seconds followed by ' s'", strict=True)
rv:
7 h 29 min
